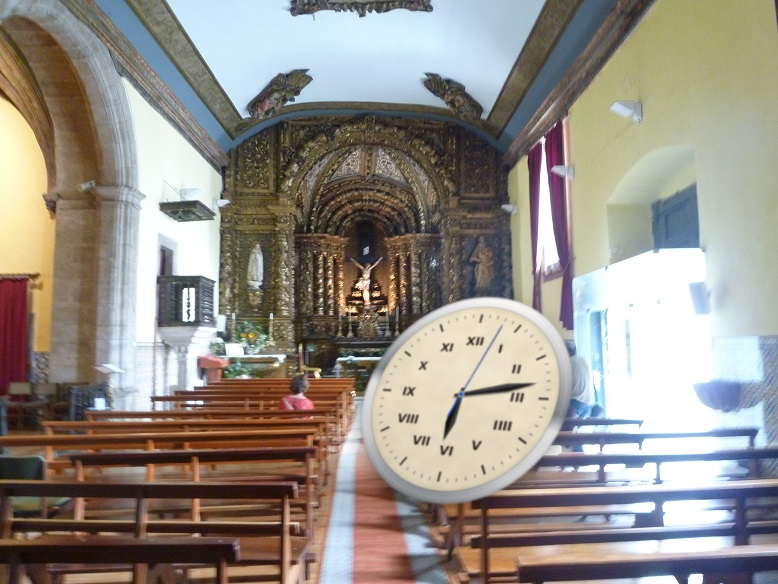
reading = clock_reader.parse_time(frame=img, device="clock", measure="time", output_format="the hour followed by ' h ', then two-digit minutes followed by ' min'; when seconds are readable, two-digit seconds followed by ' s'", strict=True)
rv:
6 h 13 min 03 s
